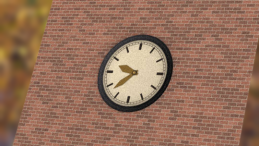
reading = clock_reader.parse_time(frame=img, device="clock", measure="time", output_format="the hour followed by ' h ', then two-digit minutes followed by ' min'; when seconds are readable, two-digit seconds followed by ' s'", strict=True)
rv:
9 h 38 min
